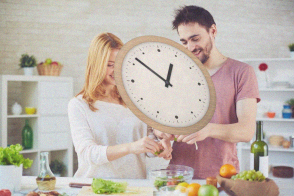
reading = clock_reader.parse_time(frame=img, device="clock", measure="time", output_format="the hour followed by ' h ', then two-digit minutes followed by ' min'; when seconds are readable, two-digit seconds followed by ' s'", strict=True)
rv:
12 h 52 min
